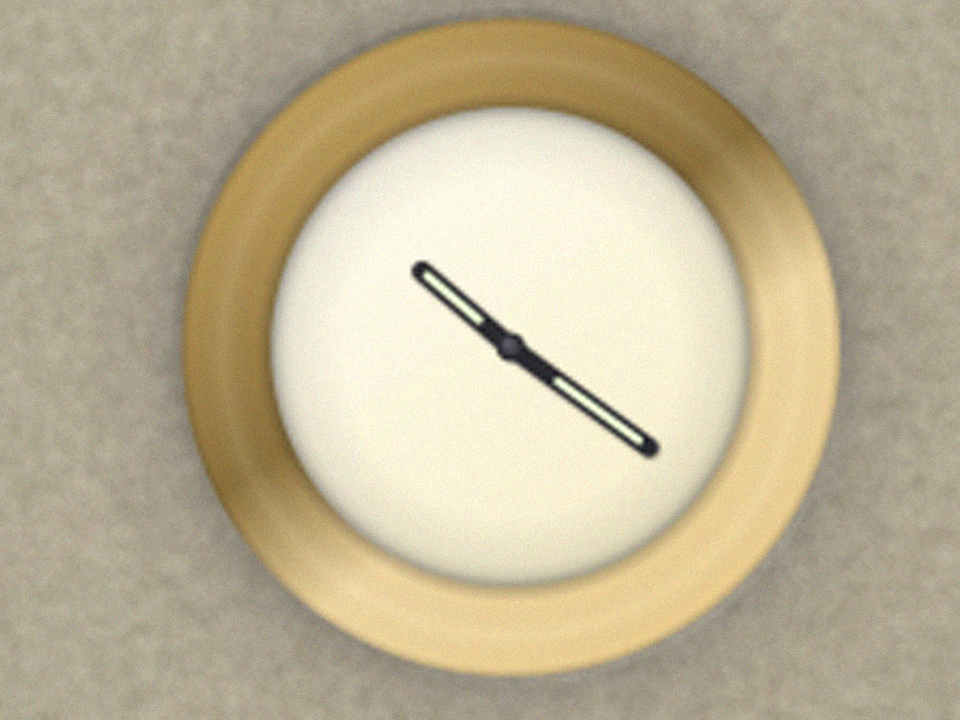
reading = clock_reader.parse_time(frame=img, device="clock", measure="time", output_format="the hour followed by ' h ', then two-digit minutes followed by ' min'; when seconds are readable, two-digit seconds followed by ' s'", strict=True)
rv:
10 h 21 min
